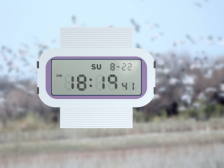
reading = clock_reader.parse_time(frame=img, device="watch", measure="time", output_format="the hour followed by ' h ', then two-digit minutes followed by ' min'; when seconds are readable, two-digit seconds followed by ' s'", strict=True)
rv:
18 h 19 min 41 s
